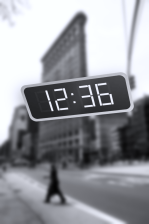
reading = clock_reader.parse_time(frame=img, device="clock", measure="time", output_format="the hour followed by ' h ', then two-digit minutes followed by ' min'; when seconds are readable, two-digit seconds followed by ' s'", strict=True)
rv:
12 h 36 min
